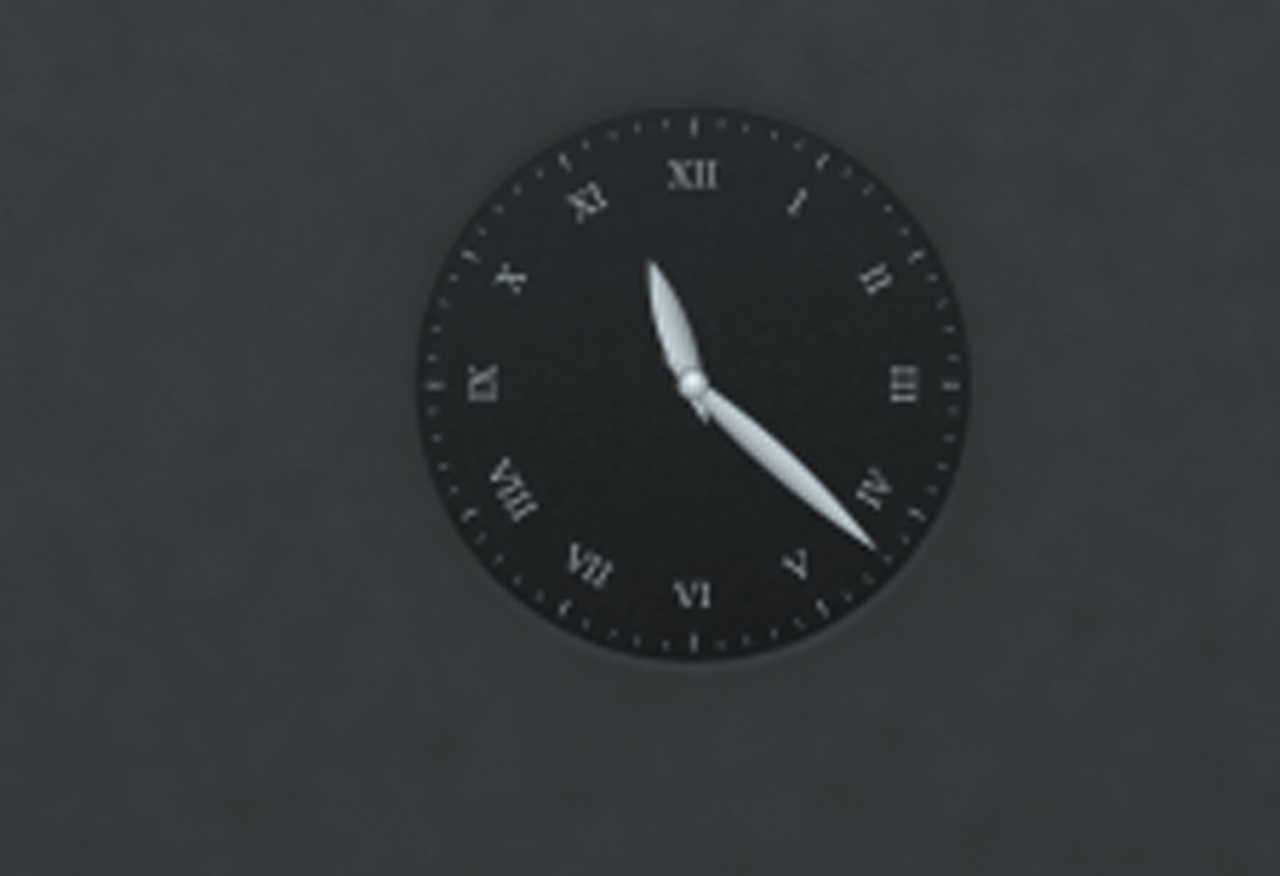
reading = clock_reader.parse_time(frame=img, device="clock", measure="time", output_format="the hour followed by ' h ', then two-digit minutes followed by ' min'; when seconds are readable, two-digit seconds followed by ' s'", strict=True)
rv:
11 h 22 min
